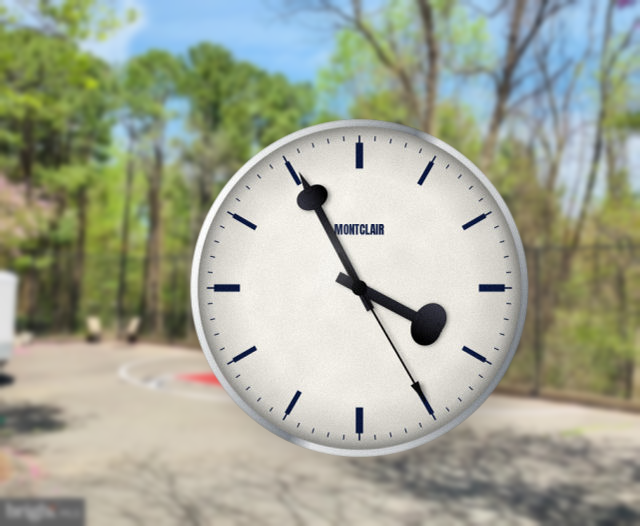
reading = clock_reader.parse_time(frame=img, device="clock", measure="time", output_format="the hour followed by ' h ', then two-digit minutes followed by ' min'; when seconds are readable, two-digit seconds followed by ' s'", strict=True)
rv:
3 h 55 min 25 s
